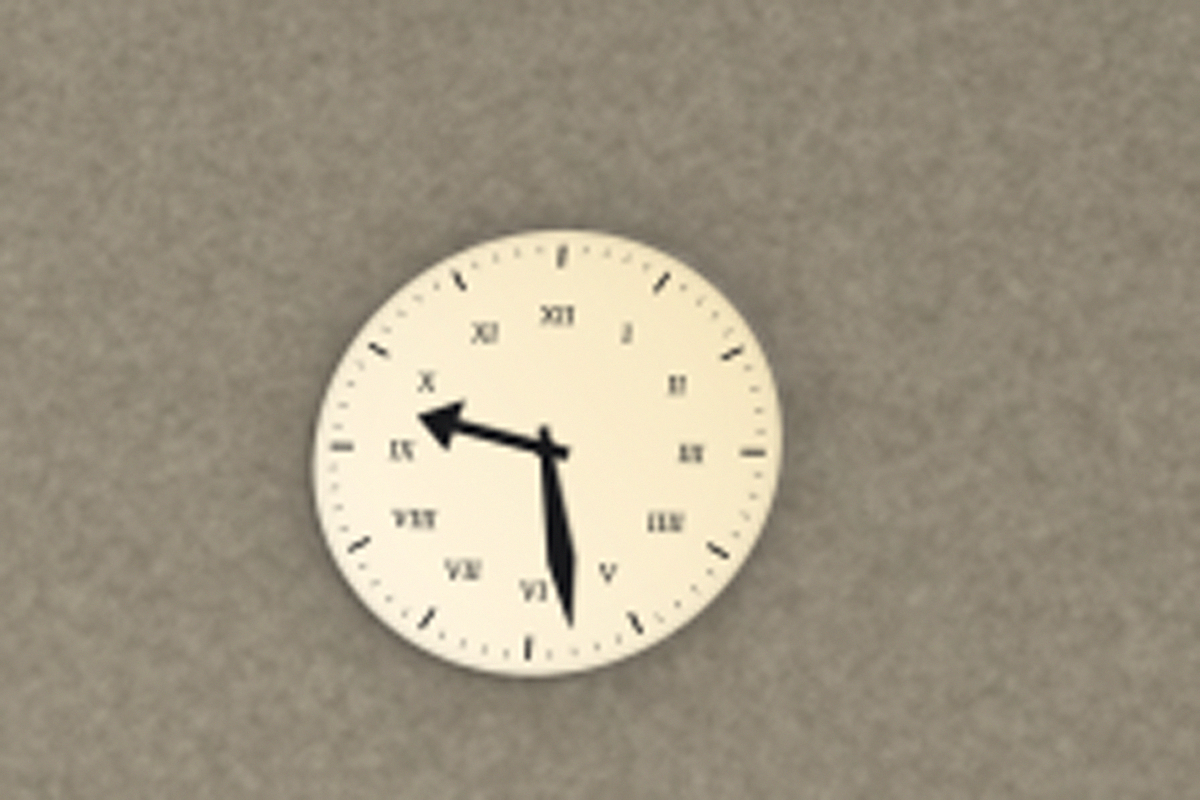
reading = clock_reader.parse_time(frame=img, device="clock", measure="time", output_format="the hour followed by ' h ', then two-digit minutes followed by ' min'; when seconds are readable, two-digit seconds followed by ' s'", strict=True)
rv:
9 h 28 min
